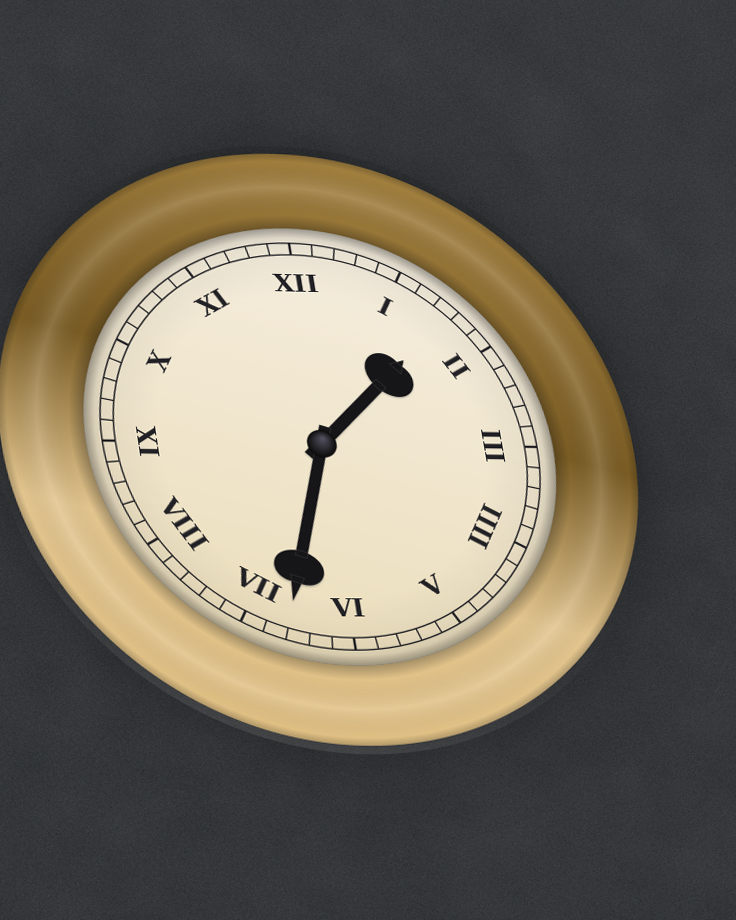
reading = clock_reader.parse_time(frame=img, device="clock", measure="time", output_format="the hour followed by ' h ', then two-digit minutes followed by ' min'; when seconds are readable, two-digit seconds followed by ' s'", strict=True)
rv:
1 h 33 min
